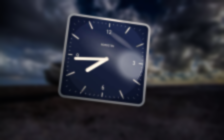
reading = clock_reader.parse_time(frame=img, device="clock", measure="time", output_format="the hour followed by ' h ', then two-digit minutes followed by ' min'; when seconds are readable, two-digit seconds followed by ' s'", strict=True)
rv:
7 h 44 min
